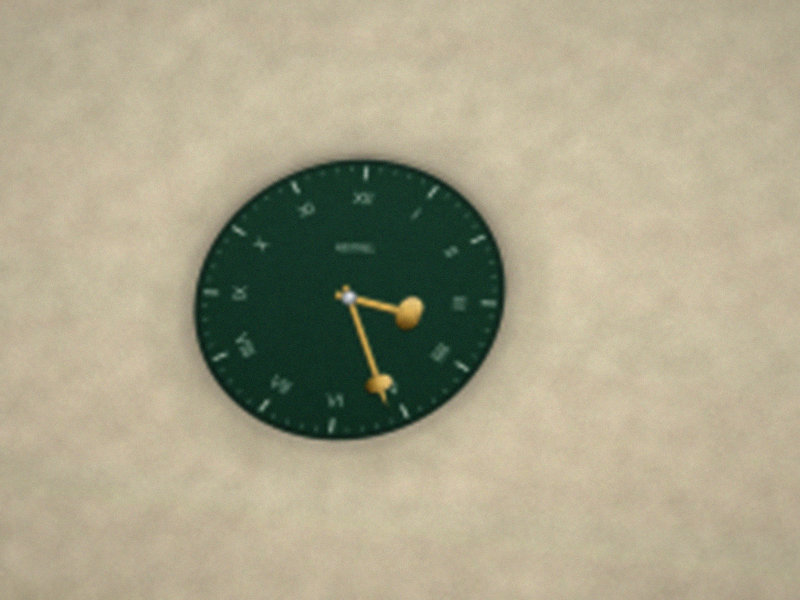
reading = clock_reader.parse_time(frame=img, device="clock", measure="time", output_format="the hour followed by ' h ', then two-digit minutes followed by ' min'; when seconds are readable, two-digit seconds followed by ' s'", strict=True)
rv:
3 h 26 min
